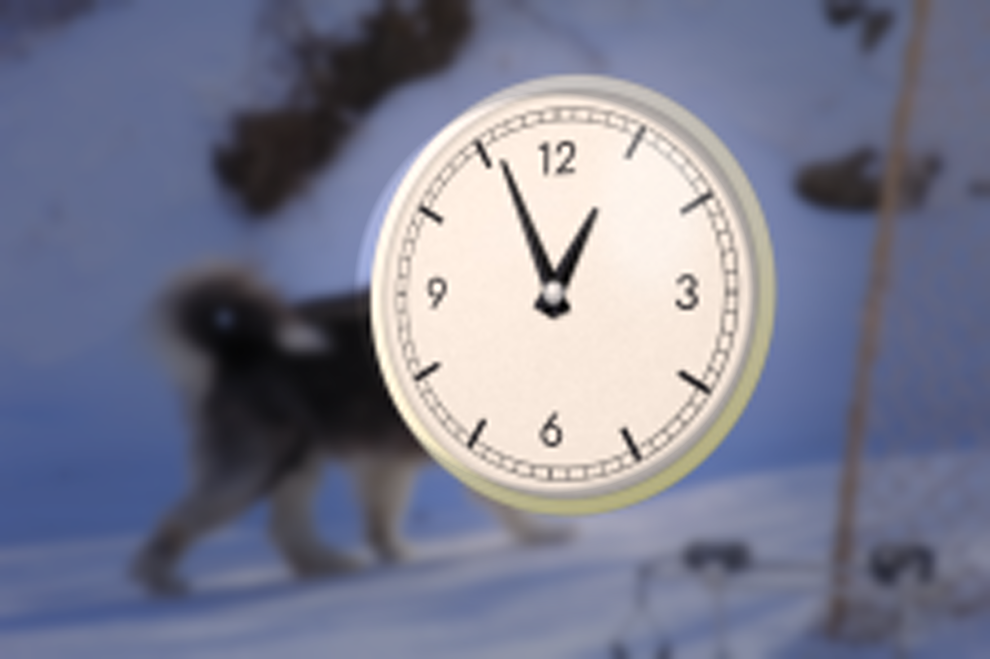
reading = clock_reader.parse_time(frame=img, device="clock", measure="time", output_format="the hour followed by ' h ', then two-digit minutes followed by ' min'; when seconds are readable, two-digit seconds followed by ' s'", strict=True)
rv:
12 h 56 min
